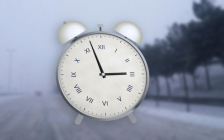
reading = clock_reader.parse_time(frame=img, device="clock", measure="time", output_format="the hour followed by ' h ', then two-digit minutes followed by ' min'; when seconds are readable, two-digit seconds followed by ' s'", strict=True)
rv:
2 h 57 min
